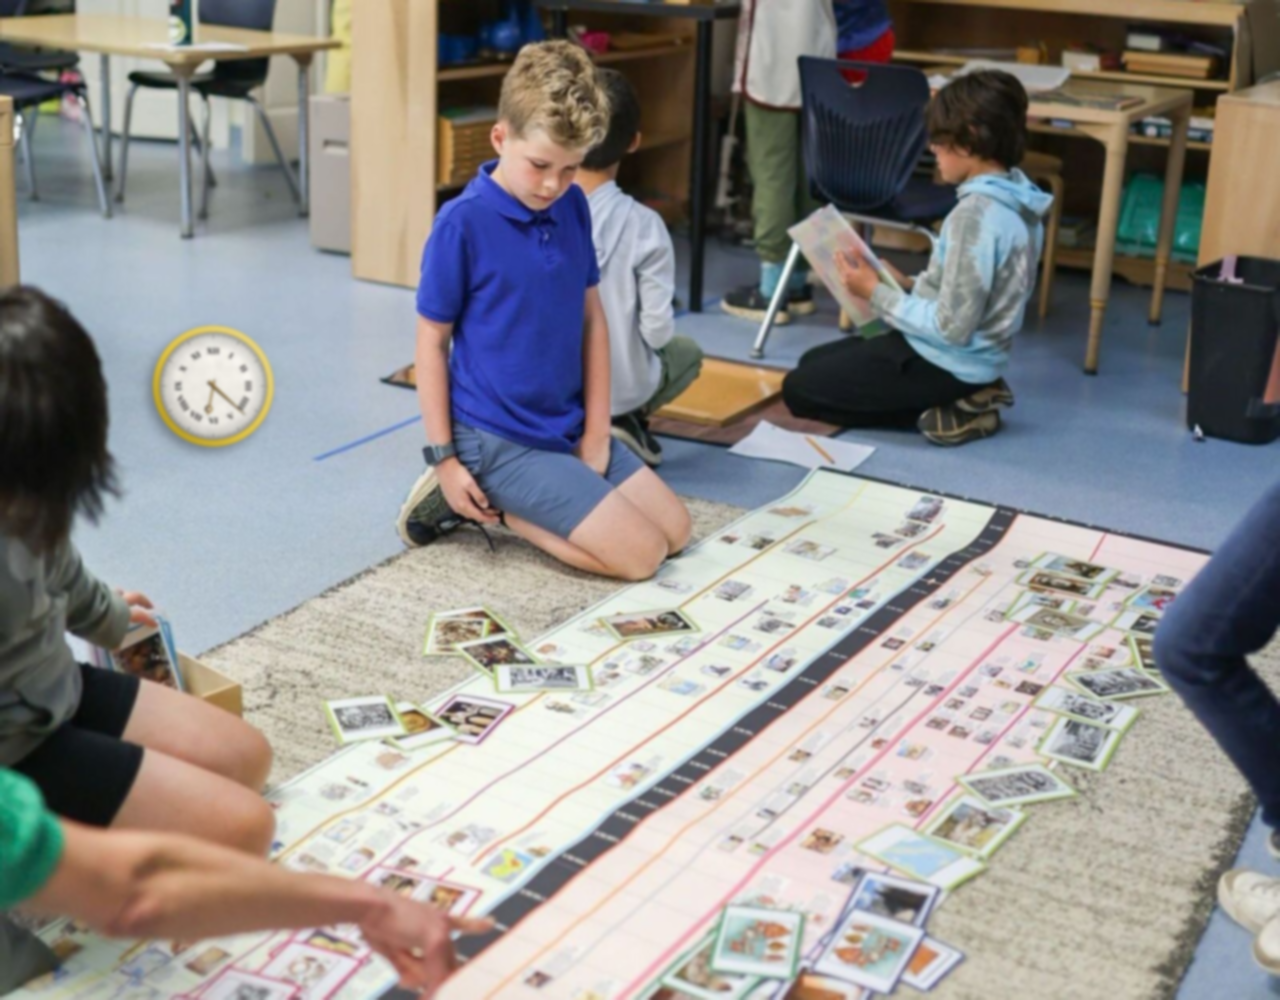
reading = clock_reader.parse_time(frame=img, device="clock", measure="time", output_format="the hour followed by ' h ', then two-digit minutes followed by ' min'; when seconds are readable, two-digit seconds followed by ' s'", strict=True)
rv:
6 h 22 min
